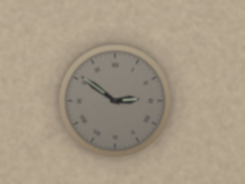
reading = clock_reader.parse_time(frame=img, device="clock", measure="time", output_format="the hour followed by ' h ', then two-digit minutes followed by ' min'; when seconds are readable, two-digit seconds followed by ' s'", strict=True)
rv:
2 h 51 min
